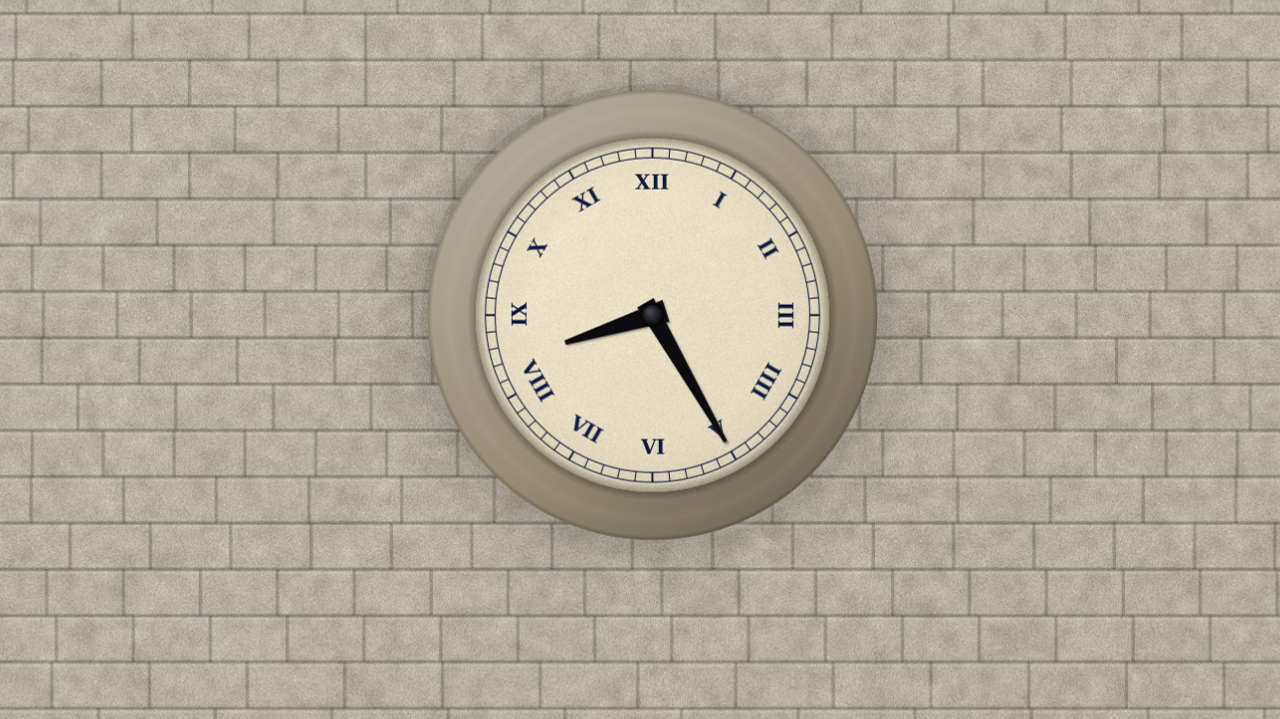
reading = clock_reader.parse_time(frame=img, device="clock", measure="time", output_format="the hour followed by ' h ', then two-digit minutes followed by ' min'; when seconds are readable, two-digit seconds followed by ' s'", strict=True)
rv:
8 h 25 min
